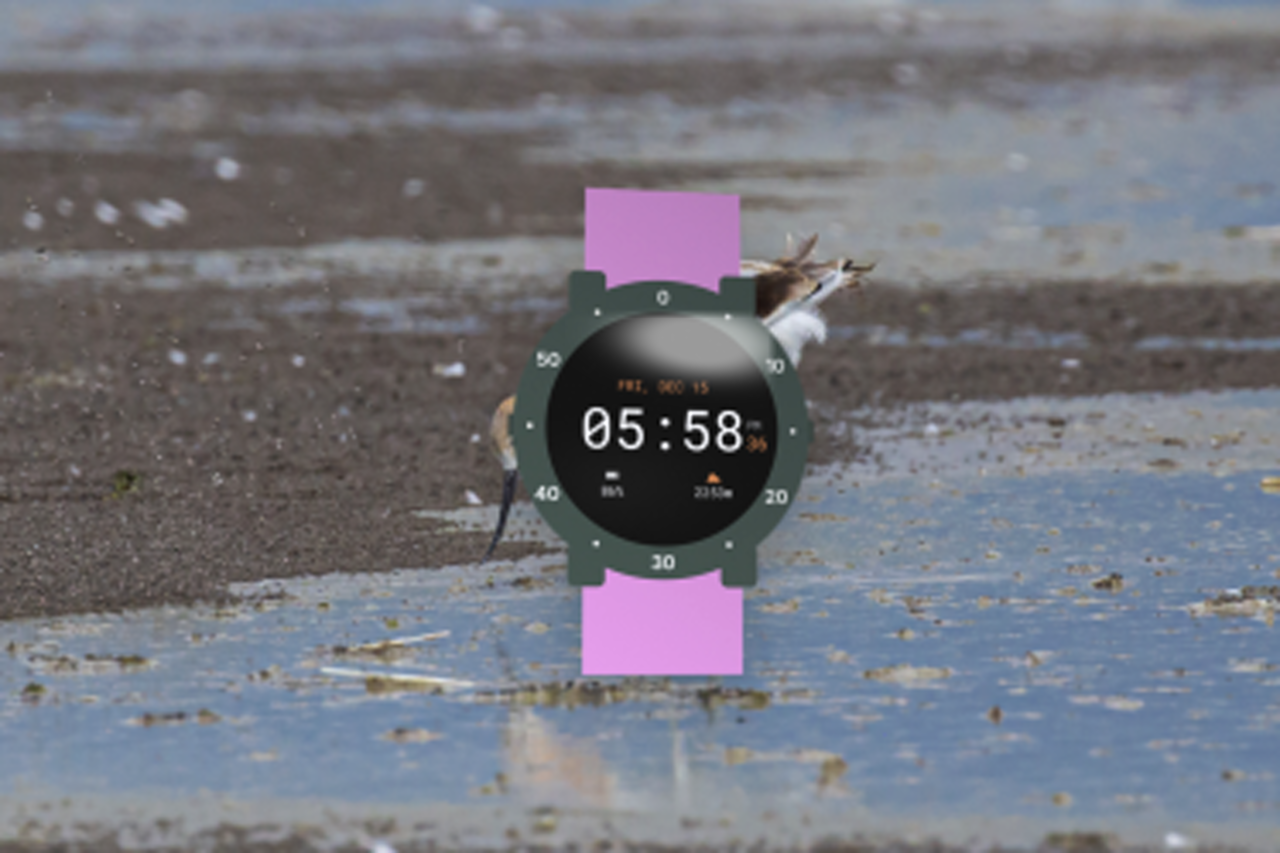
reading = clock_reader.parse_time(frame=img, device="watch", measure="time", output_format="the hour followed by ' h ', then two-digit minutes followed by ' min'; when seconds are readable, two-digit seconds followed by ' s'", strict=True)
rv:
5 h 58 min
